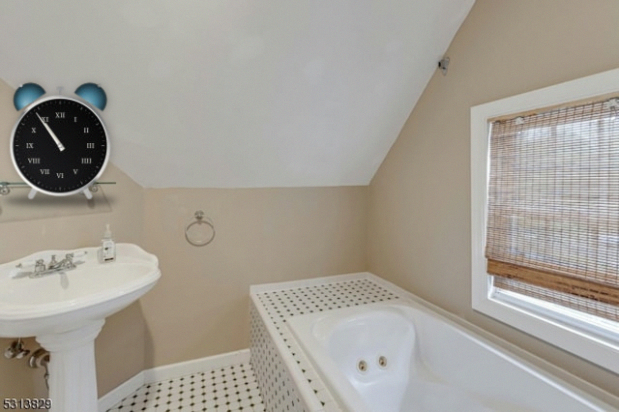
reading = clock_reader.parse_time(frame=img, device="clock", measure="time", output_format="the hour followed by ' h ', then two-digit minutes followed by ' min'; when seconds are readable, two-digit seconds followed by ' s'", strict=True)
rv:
10 h 54 min
